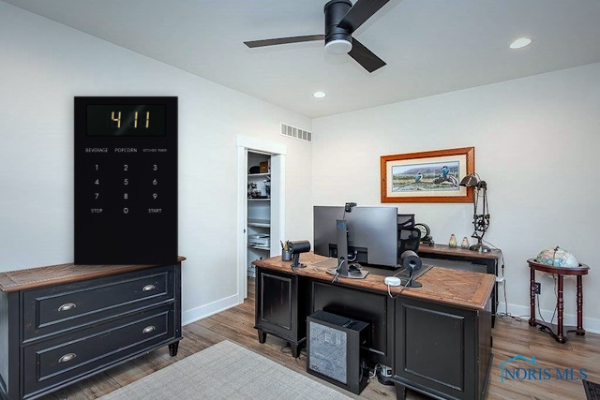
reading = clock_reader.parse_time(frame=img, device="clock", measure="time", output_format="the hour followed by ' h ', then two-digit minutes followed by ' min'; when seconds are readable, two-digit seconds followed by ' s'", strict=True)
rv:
4 h 11 min
